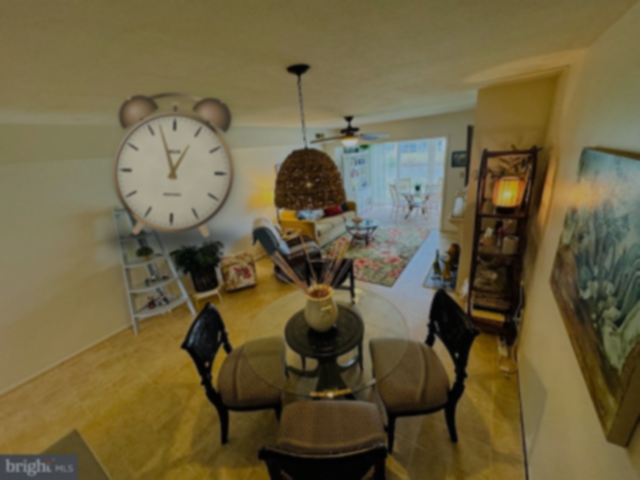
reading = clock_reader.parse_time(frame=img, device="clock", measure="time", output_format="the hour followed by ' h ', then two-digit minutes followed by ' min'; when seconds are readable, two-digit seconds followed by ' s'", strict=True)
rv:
12 h 57 min
